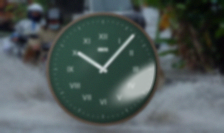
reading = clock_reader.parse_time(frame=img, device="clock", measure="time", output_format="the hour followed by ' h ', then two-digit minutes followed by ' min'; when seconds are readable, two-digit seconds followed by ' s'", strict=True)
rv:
10 h 07 min
